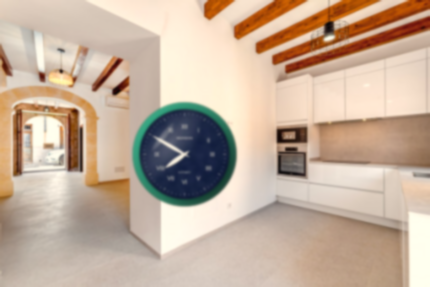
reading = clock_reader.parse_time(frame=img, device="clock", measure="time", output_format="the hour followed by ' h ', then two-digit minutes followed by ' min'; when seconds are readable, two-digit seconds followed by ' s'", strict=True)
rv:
7 h 50 min
